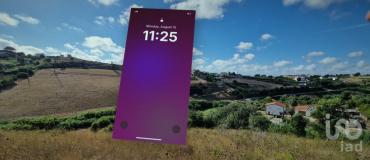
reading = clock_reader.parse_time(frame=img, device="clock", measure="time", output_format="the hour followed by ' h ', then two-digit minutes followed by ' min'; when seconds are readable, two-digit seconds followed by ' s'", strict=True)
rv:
11 h 25 min
